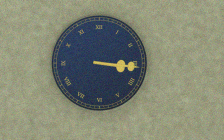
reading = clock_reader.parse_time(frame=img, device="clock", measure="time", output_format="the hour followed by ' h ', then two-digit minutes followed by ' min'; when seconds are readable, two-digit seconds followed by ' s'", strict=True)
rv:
3 h 16 min
